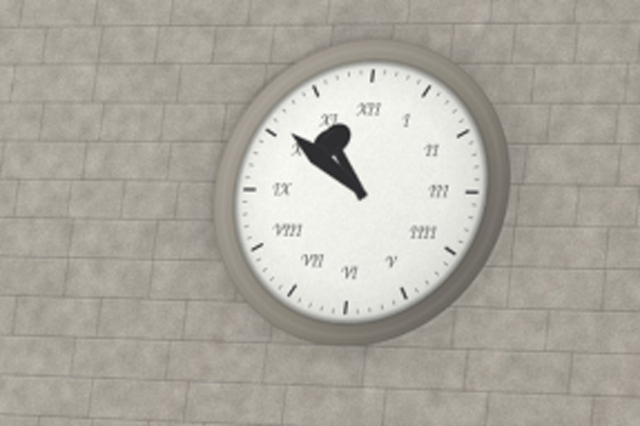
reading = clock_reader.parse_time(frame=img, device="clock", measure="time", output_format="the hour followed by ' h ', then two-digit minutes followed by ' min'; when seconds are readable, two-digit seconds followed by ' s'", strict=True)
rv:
10 h 51 min
